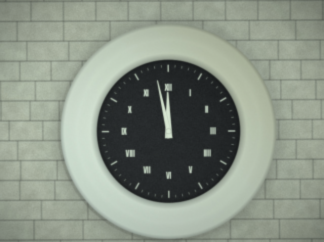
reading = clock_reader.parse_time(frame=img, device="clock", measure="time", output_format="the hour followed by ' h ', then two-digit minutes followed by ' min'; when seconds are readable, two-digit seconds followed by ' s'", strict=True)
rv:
11 h 58 min
